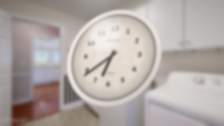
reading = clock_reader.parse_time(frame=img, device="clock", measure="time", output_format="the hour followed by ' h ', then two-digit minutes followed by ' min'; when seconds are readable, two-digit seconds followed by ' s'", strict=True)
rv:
6 h 39 min
